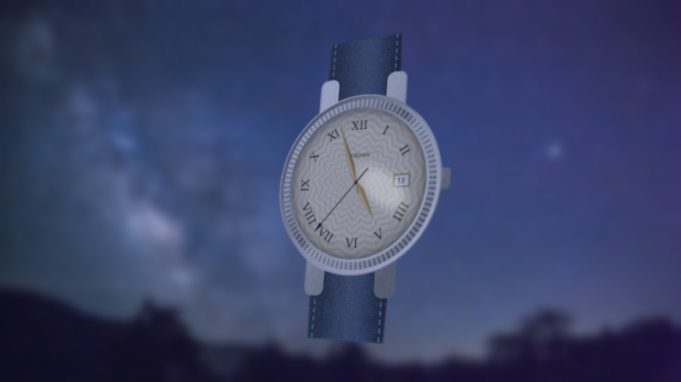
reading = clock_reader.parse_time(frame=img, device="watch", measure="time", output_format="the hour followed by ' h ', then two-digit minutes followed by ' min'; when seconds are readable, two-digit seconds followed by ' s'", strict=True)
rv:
4 h 56 min 37 s
